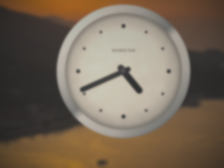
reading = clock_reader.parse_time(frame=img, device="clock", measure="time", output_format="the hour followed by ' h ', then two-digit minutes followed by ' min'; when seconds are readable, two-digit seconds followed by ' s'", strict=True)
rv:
4 h 41 min
